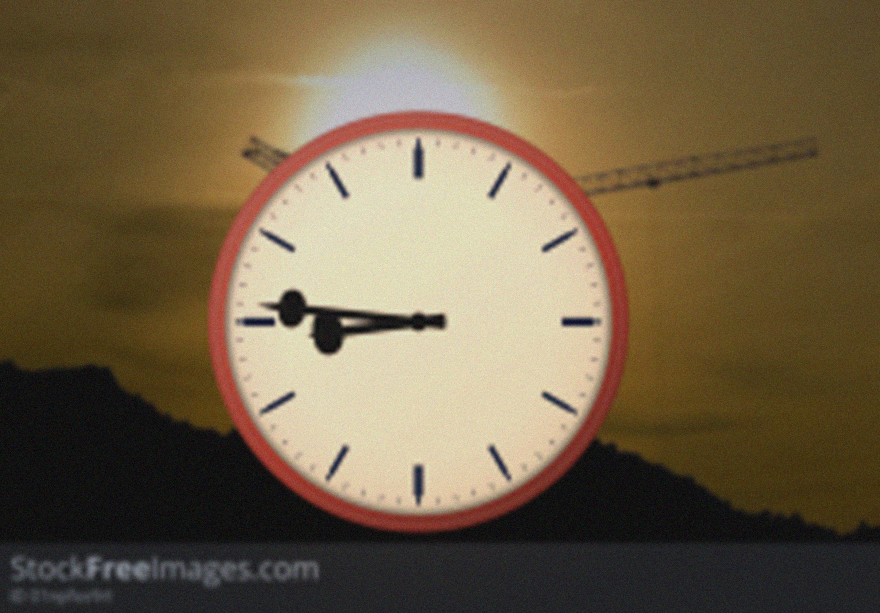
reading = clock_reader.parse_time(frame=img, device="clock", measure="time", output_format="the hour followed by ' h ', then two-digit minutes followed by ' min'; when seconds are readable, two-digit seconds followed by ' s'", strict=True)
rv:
8 h 46 min
